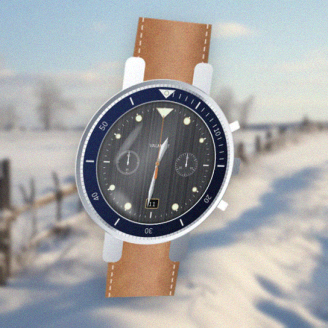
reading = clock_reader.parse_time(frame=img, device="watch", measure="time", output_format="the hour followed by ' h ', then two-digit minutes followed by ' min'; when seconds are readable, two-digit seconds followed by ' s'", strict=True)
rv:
12 h 31 min
